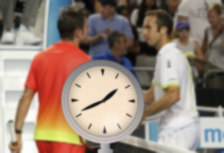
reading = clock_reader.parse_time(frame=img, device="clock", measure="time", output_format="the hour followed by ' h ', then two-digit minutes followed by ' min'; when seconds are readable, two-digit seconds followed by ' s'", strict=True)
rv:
1 h 41 min
